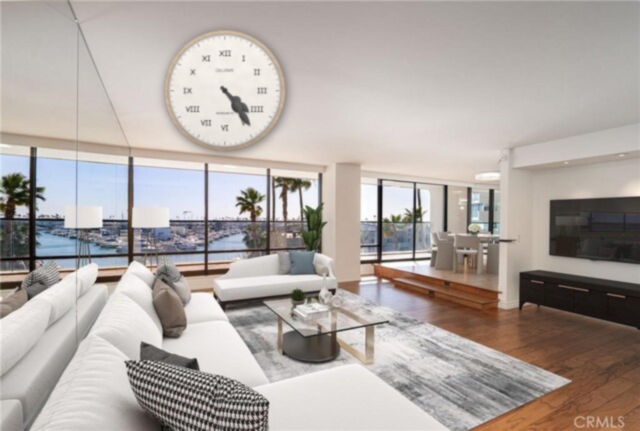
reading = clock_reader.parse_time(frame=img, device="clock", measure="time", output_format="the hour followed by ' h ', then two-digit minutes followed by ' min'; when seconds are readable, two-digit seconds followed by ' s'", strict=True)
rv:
4 h 24 min
